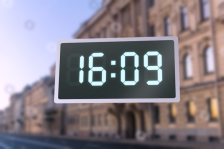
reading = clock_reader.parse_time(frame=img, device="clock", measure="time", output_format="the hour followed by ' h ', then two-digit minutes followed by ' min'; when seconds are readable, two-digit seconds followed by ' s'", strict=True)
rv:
16 h 09 min
